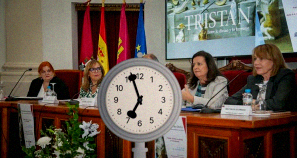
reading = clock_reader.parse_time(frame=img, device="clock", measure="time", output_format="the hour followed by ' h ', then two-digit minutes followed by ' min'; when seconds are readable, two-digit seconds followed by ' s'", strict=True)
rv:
6 h 57 min
